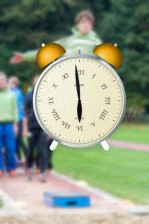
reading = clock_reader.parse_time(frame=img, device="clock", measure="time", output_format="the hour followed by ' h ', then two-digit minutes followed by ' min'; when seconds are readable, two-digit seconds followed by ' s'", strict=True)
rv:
5 h 59 min
